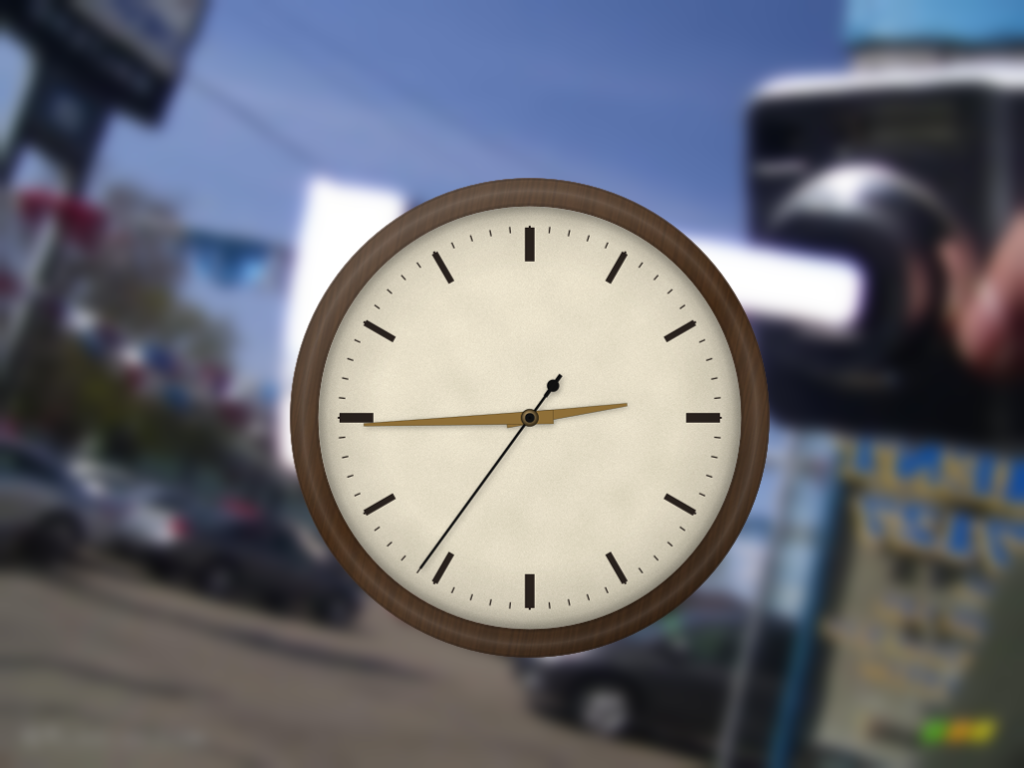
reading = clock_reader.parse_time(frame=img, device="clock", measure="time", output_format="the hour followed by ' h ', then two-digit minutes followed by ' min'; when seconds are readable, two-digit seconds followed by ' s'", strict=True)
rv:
2 h 44 min 36 s
